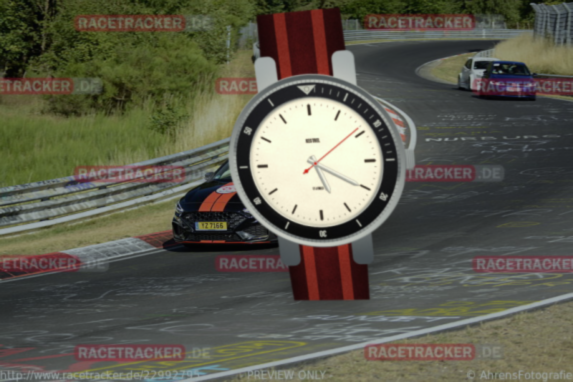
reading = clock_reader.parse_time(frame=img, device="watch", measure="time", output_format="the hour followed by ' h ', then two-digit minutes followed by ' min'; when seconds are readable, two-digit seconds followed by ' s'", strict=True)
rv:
5 h 20 min 09 s
